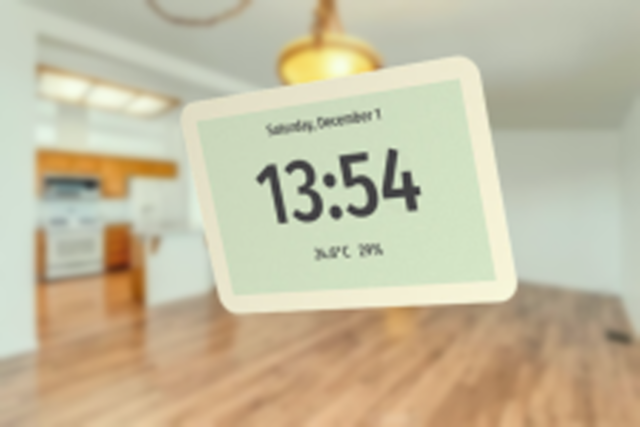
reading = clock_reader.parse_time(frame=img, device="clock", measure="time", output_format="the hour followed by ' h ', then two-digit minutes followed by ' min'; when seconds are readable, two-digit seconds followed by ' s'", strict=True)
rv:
13 h 54 min
